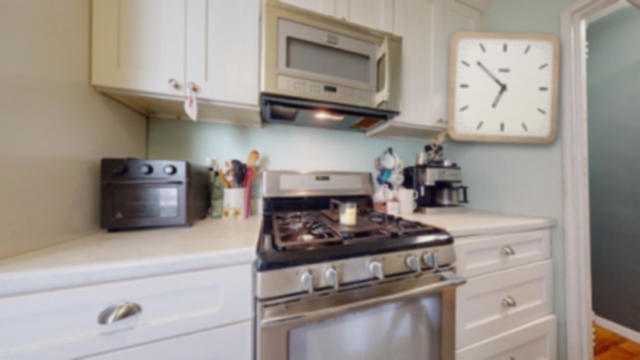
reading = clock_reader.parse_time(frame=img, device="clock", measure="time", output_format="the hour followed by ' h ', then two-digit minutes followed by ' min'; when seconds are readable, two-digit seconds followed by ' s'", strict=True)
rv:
6 h 52 min
